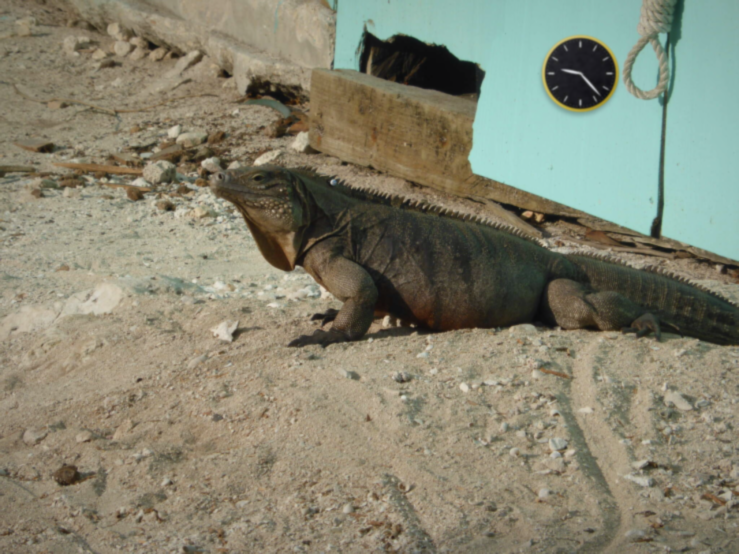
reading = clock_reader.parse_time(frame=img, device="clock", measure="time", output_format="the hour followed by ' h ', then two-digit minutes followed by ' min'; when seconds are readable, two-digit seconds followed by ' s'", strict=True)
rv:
9 h 23 min
